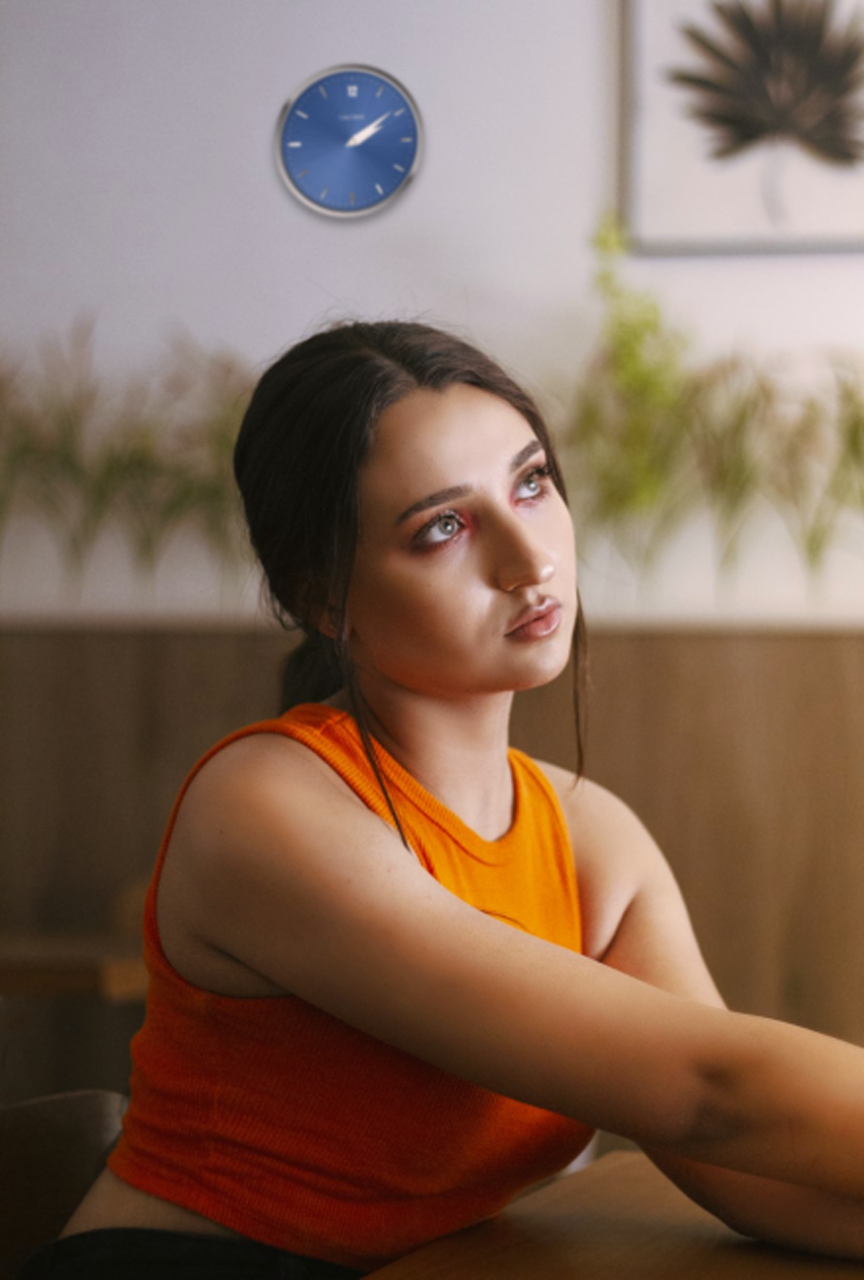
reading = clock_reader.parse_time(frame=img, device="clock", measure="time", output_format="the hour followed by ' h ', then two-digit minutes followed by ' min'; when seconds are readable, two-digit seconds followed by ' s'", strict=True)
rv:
2 h 09 min
